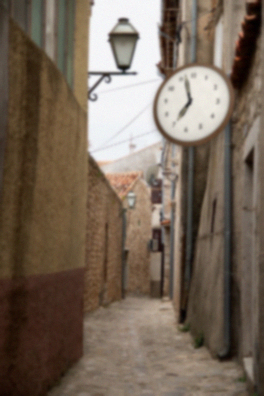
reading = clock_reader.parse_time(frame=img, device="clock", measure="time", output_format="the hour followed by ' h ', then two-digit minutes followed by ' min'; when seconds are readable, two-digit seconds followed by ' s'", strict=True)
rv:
6 h 57 min
